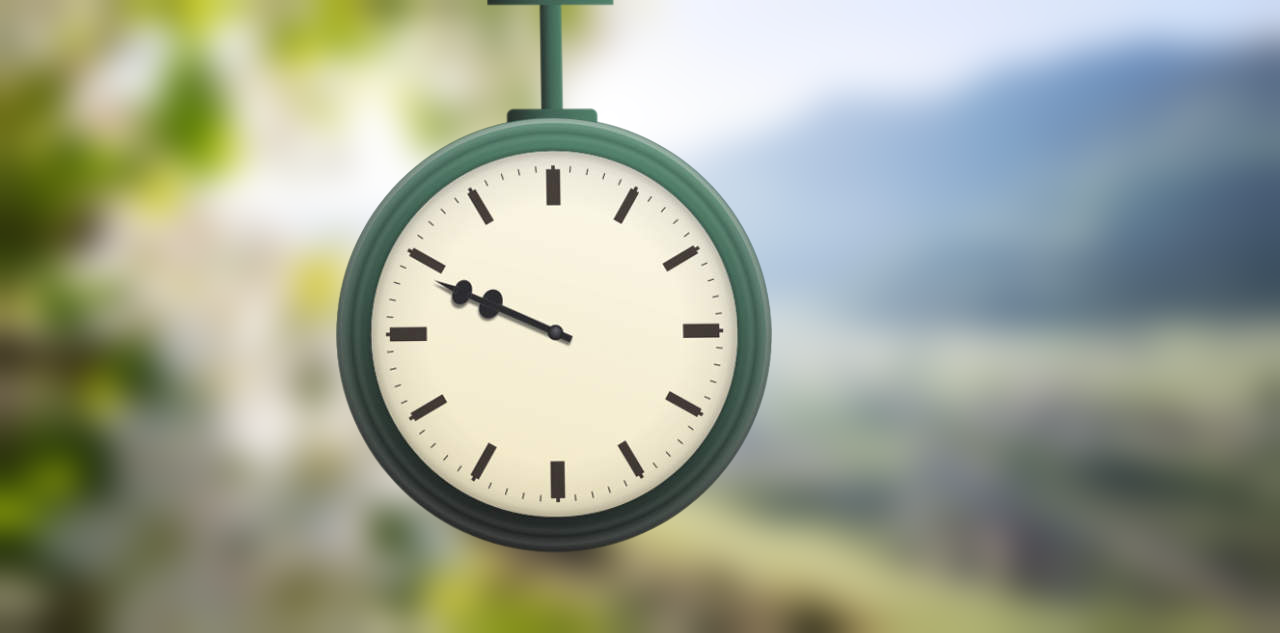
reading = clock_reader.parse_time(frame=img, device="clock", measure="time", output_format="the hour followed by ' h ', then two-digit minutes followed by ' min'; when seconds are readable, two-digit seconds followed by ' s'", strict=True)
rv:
9 h 49 min
